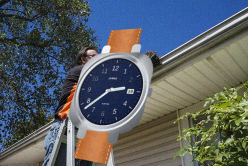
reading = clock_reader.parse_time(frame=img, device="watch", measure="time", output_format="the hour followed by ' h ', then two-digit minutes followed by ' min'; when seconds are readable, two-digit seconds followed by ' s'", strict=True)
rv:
2 h 38 min
